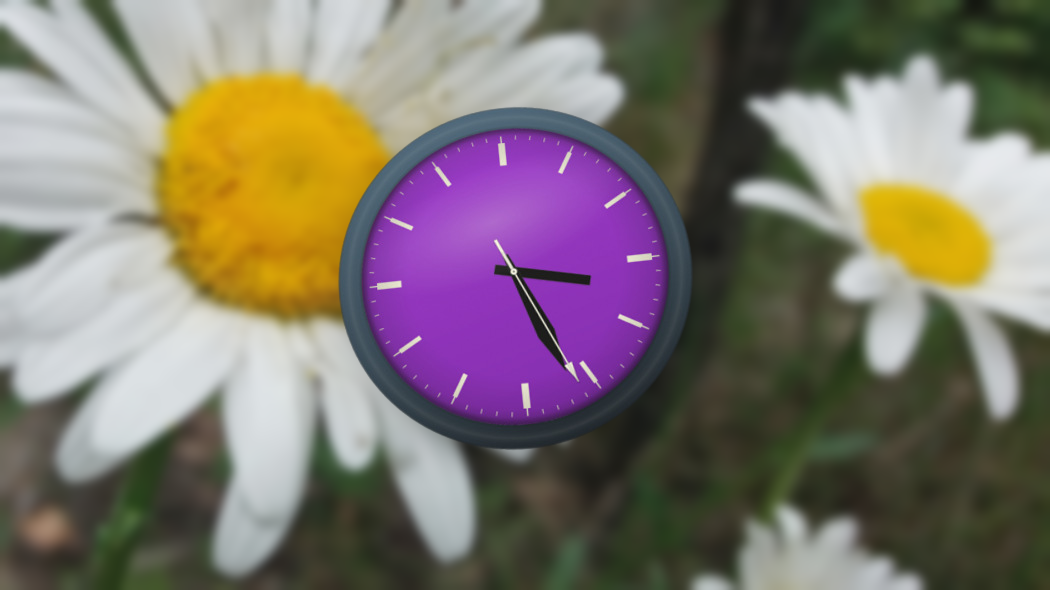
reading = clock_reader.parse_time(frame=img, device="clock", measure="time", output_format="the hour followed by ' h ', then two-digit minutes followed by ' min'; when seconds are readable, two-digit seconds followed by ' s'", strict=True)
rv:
3 h 26 min 26 s
